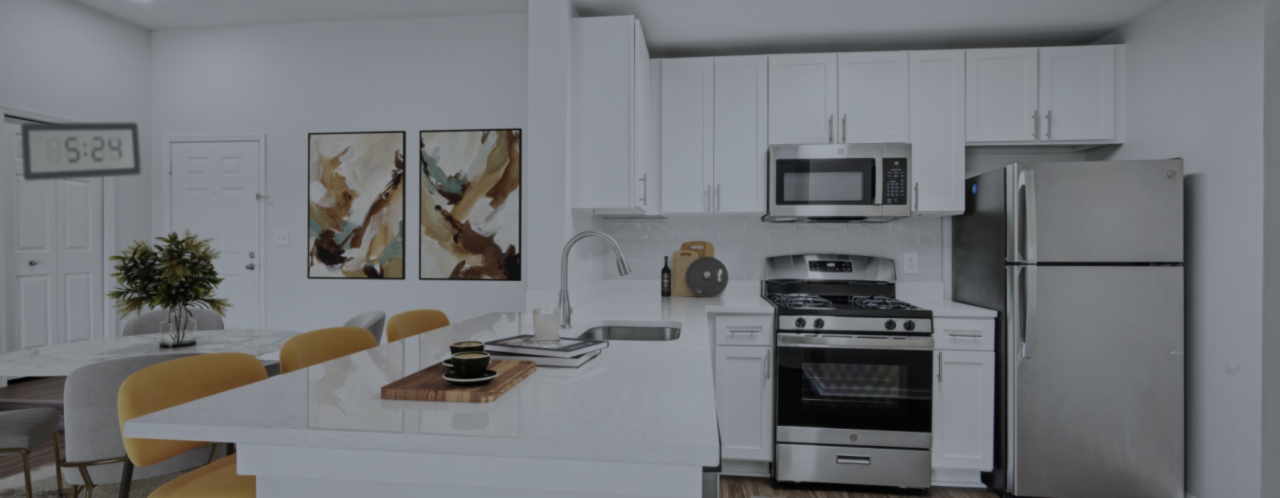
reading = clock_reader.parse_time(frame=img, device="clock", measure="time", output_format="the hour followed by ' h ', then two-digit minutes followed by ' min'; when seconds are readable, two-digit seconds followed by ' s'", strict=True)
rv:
5 h 24 min
